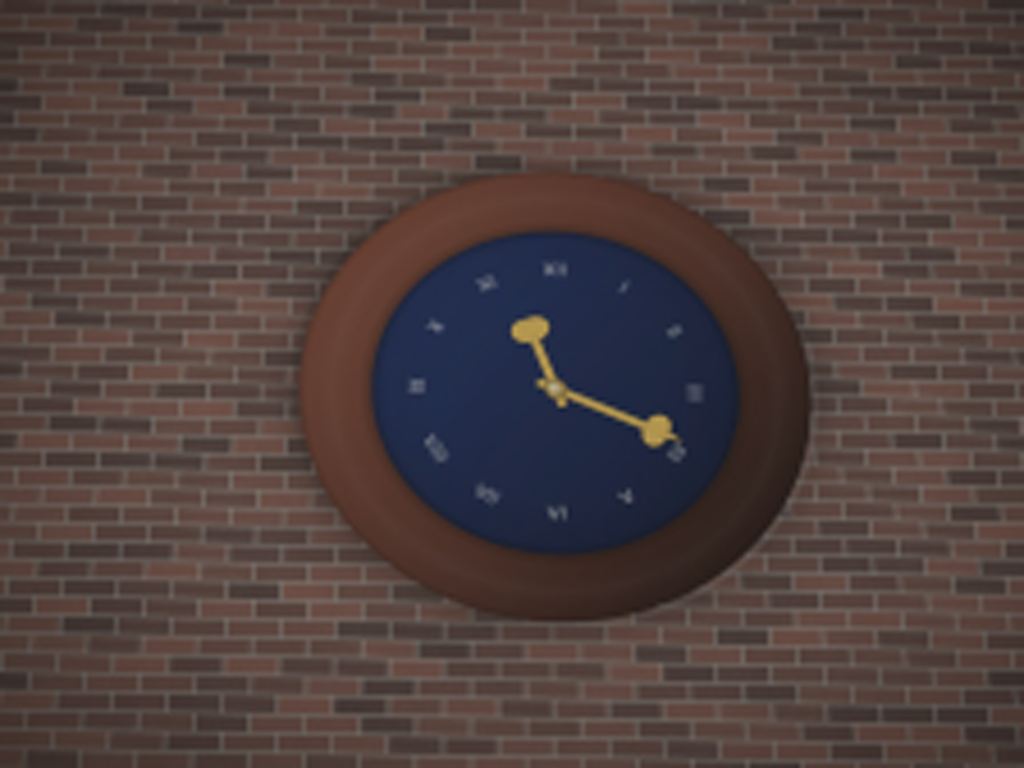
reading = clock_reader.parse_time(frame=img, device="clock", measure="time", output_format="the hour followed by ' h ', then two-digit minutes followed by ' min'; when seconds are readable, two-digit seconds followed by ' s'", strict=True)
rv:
11 h 19 min
